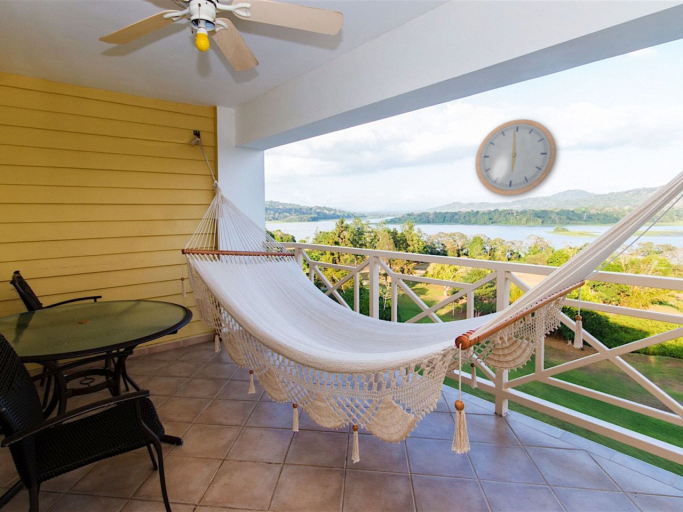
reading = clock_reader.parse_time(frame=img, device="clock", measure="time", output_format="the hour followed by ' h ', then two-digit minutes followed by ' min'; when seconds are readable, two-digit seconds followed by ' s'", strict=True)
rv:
5 h 59 min
